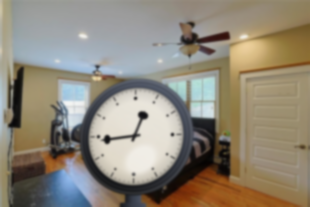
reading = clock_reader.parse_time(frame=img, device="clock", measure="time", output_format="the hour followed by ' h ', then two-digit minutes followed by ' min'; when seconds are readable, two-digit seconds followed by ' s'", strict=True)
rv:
12 h 44 min
